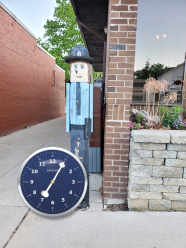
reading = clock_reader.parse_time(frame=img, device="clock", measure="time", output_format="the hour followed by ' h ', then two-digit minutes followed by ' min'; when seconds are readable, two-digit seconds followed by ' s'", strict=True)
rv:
7 h 05 min
